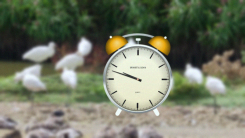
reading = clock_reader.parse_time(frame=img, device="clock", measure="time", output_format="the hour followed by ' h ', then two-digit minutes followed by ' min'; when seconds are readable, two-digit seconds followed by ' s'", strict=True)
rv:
9 h 48 min
